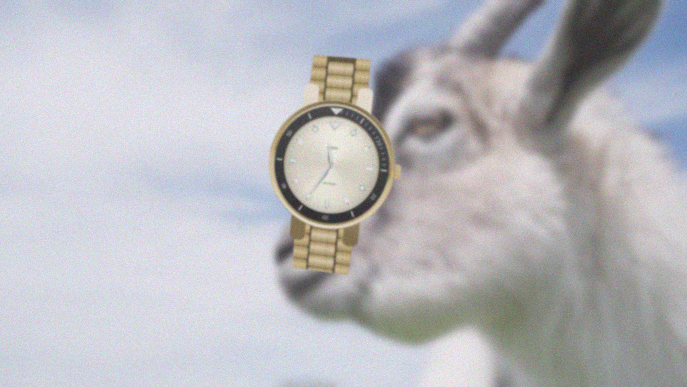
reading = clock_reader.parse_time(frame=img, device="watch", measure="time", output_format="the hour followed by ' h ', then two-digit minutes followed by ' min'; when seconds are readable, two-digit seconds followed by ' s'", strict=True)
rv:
11 h 35 min
